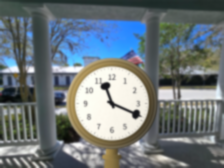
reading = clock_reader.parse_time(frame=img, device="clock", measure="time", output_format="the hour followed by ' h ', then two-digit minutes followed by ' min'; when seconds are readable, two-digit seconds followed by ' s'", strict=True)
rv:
11 h 19 min
